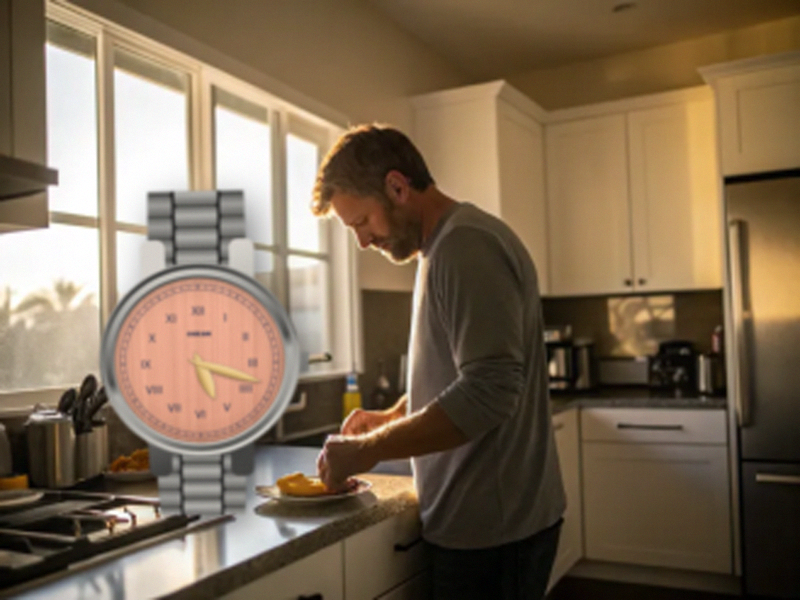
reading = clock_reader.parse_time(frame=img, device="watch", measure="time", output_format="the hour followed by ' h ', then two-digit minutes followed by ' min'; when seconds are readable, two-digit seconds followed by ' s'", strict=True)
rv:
5 h 18 min
